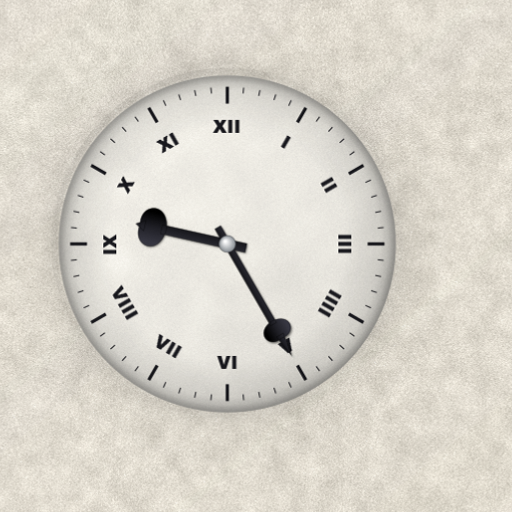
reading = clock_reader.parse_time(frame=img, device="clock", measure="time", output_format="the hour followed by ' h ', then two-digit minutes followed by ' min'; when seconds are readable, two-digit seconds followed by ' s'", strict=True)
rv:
9 h 25 min
